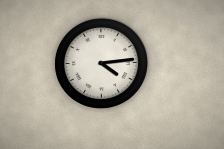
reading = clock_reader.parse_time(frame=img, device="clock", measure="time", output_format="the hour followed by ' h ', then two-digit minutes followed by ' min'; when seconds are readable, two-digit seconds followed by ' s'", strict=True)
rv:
4 h 14 min
